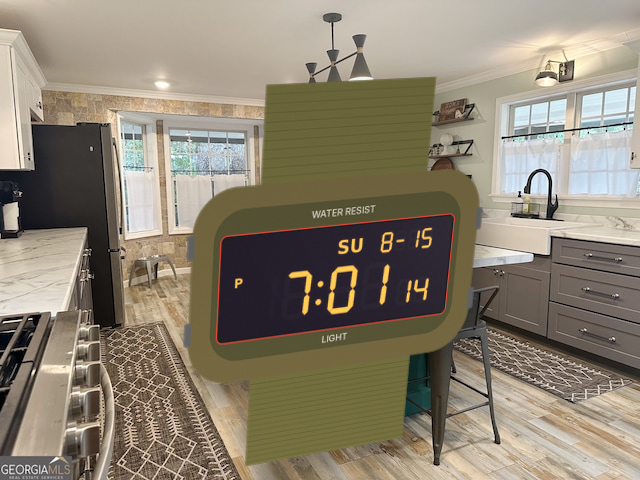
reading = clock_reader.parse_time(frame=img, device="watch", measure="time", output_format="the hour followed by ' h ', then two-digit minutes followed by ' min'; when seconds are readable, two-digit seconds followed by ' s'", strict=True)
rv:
7 h 01 min 14 s
